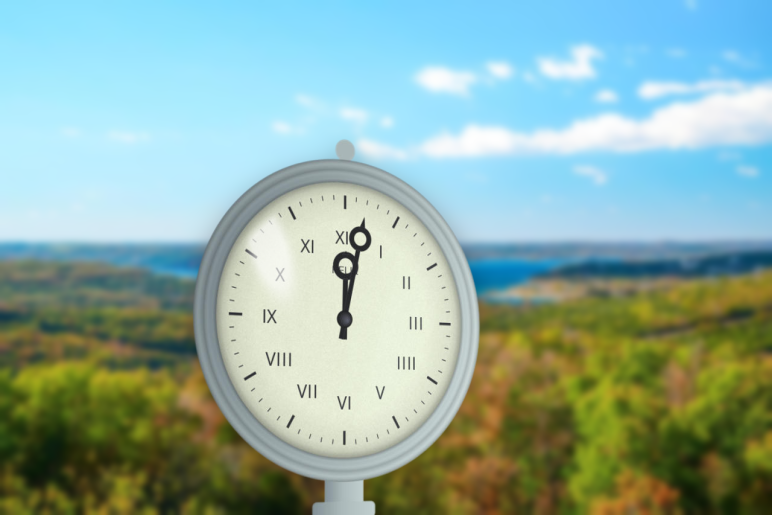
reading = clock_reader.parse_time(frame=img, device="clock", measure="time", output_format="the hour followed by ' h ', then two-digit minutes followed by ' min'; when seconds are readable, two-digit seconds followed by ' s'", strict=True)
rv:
12 h 02 min
